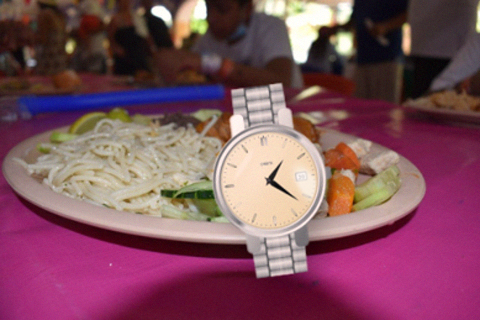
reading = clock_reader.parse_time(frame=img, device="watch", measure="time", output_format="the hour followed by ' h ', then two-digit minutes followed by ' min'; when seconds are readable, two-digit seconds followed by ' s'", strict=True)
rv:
1 h 22 min
